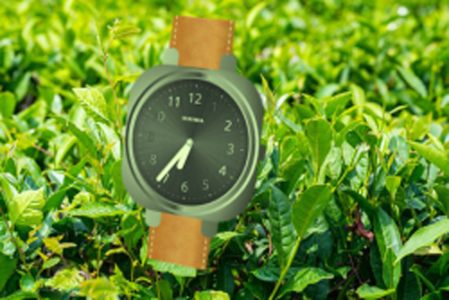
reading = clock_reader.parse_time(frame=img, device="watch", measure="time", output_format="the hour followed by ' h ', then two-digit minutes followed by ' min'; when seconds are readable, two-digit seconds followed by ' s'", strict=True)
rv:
6 h 36 min
